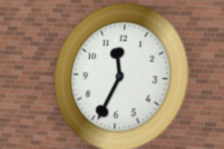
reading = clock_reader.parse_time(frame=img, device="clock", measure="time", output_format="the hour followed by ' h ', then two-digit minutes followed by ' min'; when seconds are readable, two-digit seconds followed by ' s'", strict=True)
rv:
11 h 34 min
